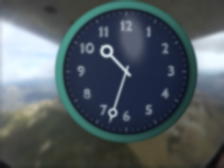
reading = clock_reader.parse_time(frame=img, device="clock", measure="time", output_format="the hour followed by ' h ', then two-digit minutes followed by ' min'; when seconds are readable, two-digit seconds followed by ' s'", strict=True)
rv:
10 h 33 min
